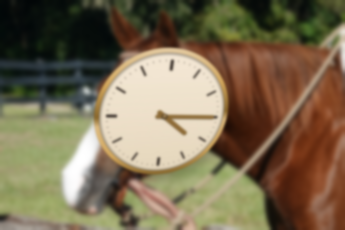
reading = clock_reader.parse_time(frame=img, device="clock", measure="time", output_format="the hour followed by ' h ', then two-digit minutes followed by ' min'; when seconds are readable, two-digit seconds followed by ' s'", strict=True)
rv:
4 h 15 min
